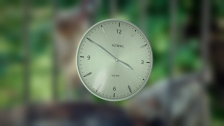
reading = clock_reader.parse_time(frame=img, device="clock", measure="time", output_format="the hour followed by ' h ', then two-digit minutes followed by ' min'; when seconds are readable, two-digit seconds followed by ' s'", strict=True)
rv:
3 h 50 min
